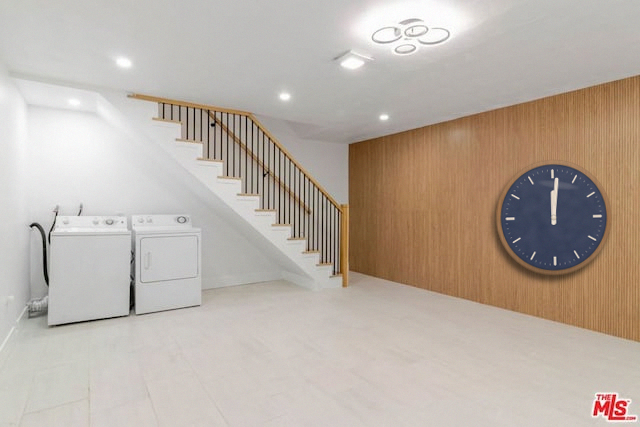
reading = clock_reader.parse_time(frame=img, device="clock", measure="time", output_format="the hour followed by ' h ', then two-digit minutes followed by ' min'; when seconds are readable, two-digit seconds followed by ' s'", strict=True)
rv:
12 h 01 min
